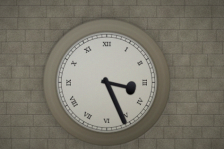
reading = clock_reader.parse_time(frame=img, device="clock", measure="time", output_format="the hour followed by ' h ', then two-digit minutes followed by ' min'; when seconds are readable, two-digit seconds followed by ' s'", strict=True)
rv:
3 h 26 min
